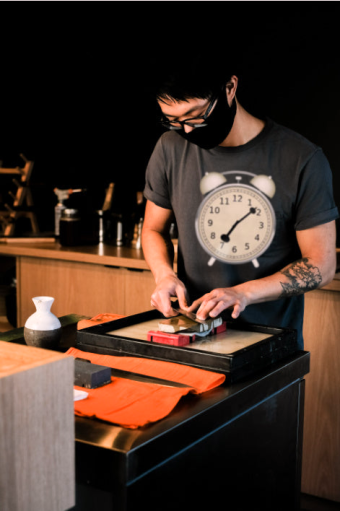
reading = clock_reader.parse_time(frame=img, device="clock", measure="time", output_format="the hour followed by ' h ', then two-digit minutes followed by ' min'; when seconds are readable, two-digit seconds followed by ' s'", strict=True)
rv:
7 h 08 min
